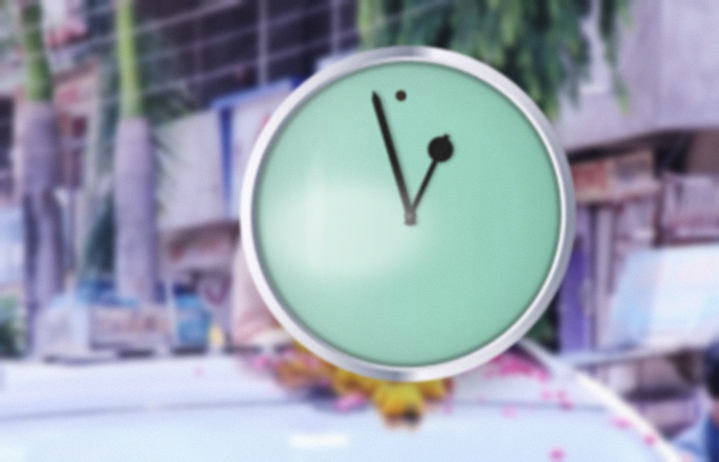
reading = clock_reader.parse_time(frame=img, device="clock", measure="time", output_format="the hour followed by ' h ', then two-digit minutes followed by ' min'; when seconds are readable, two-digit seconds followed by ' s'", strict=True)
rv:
12 h 58 min
